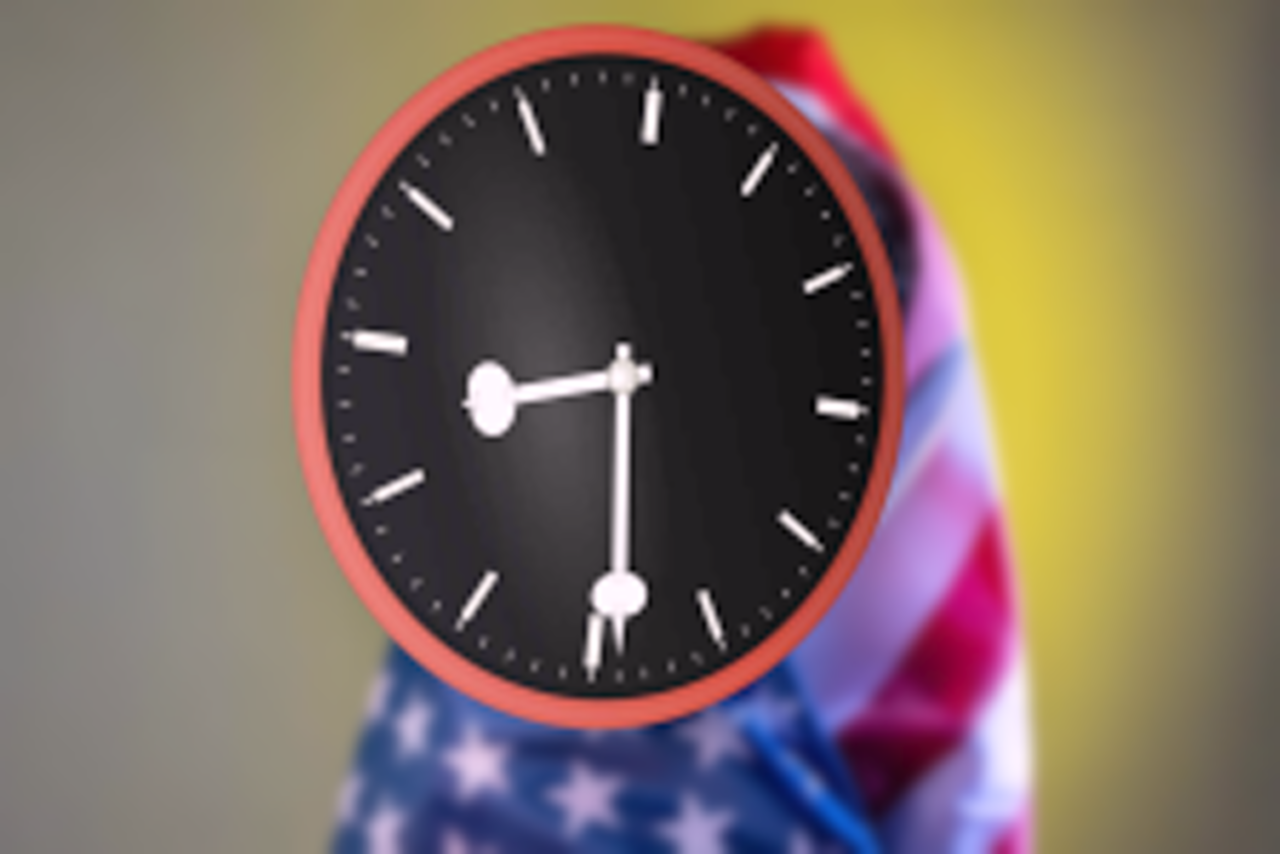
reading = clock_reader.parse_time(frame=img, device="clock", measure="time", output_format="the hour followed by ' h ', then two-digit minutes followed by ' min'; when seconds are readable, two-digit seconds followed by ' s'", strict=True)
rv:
8 h 29 min
